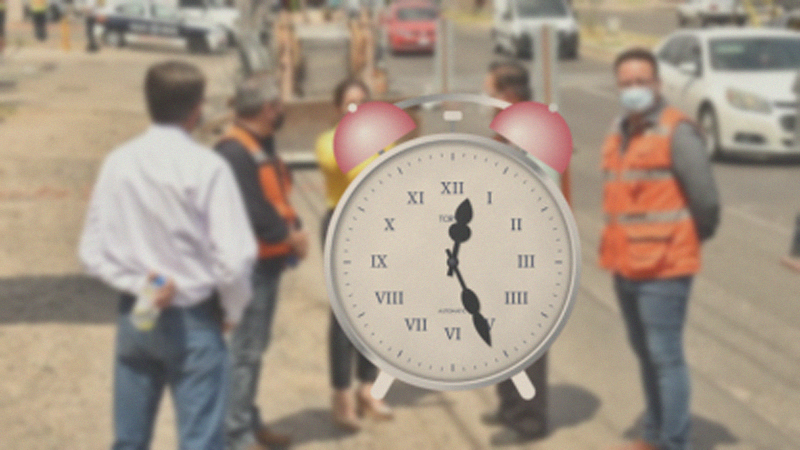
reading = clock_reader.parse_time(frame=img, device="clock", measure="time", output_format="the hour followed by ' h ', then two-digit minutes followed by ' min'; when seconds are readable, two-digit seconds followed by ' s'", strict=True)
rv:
12 h 26 min
